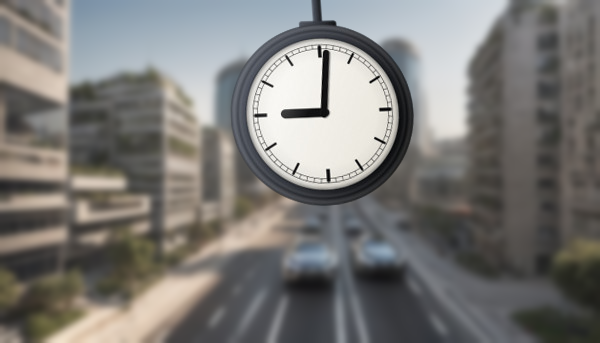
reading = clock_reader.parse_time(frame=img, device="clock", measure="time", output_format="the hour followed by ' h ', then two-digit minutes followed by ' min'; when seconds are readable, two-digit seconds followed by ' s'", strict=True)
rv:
9 h 01 min
